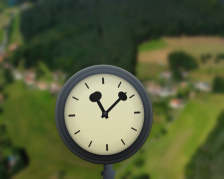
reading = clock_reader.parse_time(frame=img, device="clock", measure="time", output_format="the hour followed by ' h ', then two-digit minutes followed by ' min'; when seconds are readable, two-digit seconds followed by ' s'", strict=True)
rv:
11 h 08 min
